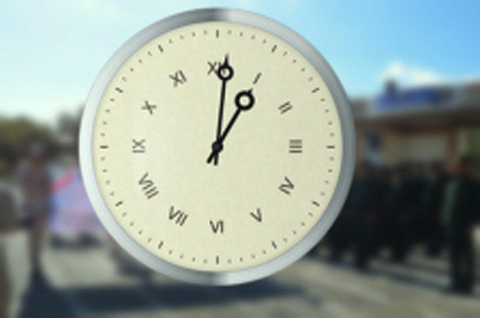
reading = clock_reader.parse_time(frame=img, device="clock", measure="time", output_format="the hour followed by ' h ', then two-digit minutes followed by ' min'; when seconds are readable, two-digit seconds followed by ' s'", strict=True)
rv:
1 h 01 min
